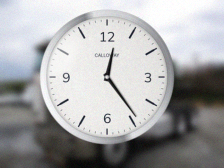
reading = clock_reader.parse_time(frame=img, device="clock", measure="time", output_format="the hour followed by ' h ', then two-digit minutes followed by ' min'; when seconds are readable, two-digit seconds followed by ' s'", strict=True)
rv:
12 h 24 min
